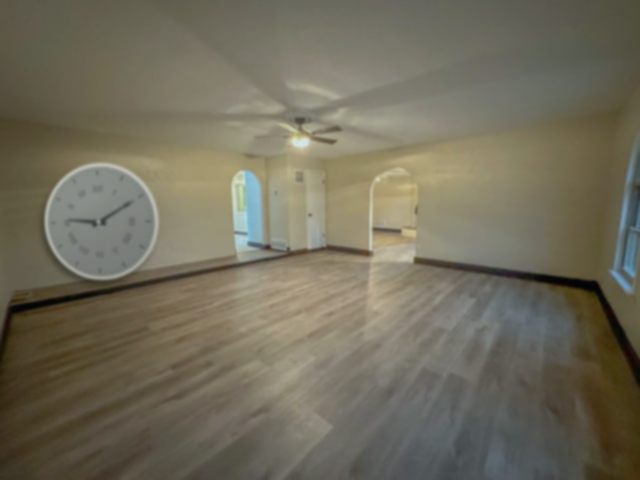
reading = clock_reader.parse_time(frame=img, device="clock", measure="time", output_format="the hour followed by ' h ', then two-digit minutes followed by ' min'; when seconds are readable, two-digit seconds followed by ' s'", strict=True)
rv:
9 h 10 min
